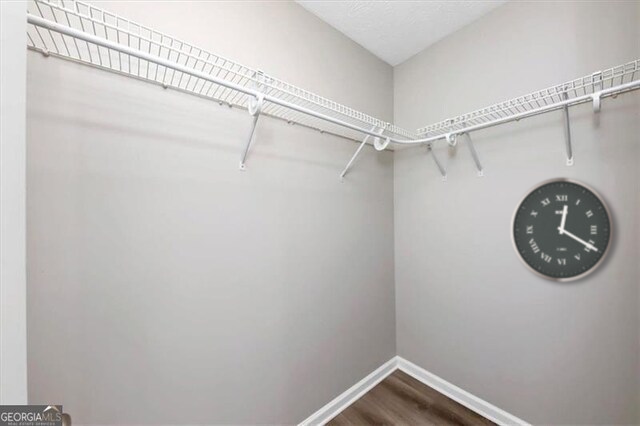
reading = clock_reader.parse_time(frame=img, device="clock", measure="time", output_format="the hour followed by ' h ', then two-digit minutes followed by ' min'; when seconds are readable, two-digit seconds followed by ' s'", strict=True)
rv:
12 h 20 min
